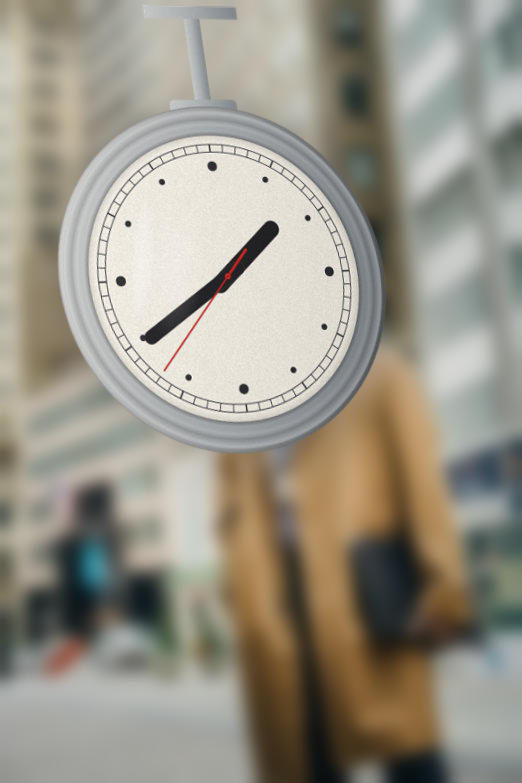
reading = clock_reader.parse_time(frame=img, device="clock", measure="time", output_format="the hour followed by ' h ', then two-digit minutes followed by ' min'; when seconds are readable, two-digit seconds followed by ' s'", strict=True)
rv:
1 h 39 min 37 s
